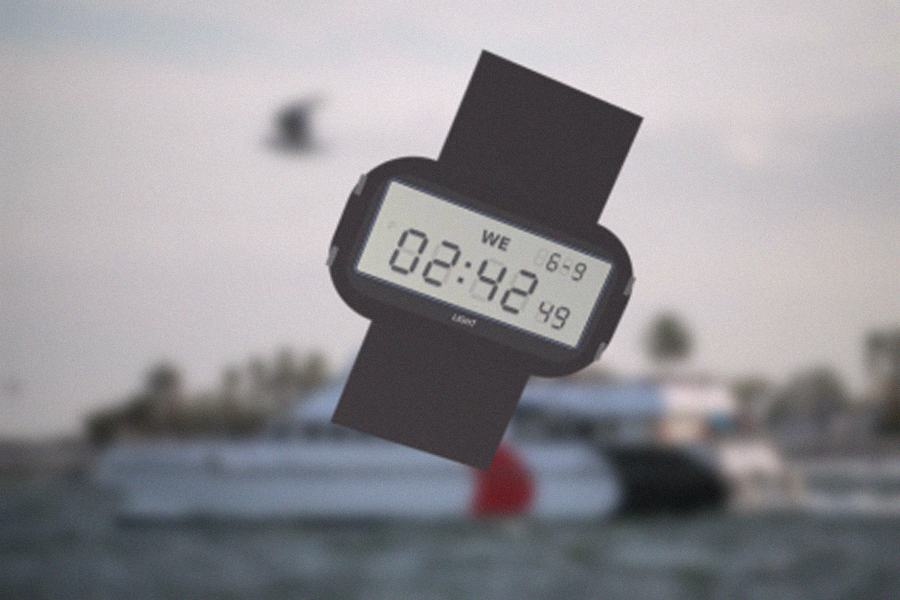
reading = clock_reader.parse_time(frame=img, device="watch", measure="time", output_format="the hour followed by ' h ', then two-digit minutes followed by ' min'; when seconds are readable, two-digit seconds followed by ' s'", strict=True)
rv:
2 h 42 min 49 s
